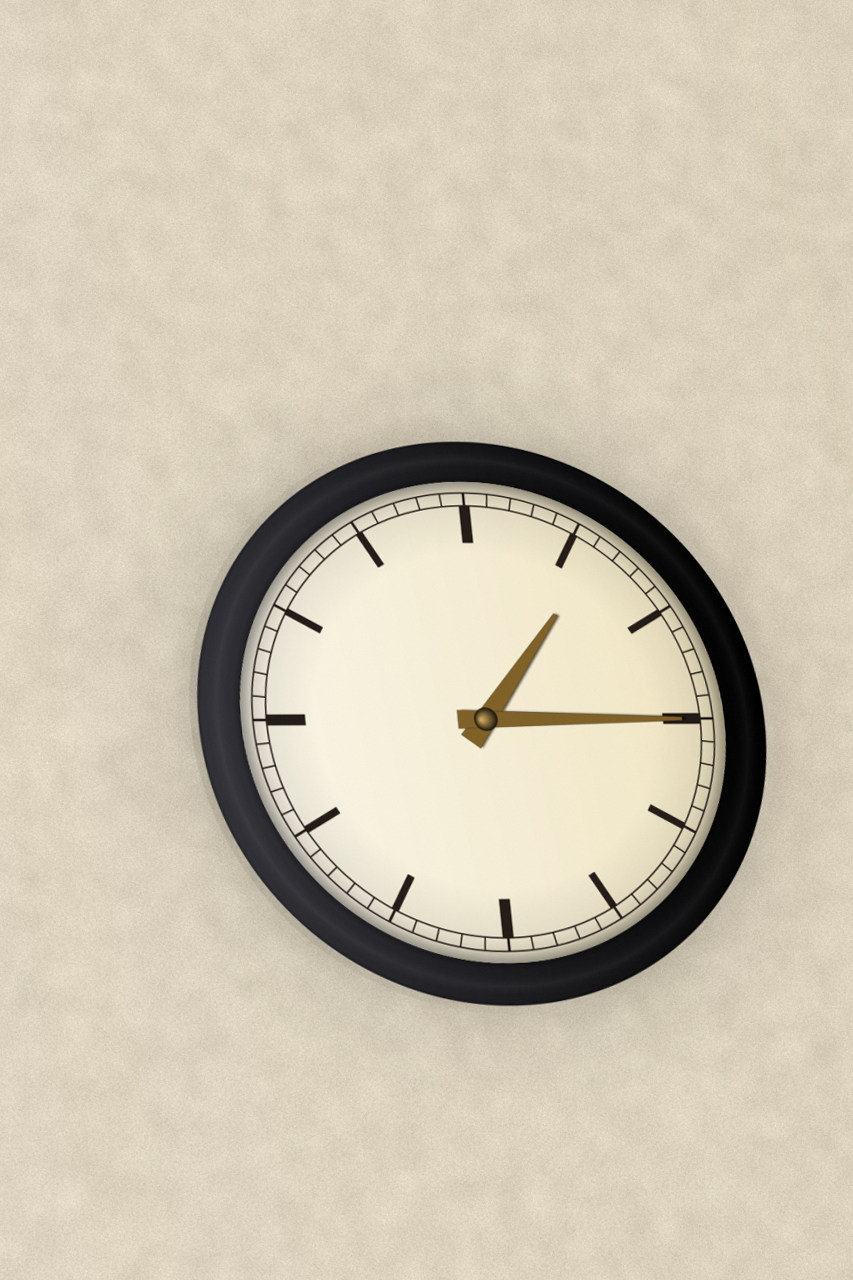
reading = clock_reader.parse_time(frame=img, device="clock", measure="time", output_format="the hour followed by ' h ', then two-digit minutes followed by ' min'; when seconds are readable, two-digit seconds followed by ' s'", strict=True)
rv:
1 h 15 min
